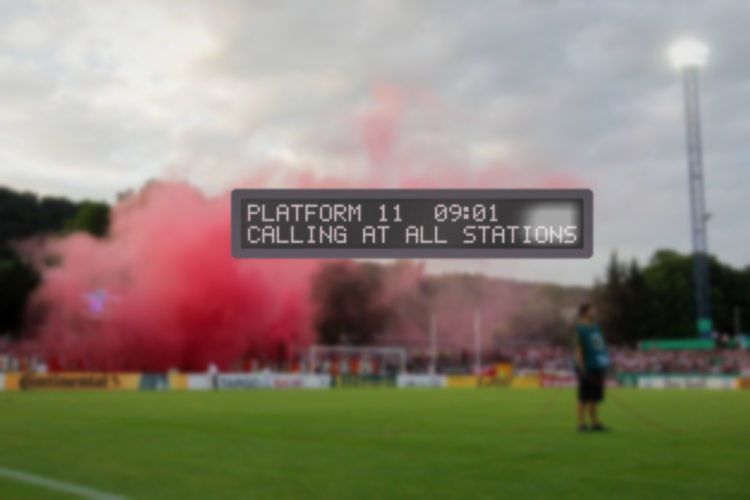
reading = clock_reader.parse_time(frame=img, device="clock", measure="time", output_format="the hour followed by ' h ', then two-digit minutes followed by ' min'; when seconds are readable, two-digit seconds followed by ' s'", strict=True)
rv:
9 h 01 min
